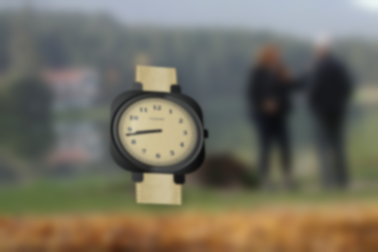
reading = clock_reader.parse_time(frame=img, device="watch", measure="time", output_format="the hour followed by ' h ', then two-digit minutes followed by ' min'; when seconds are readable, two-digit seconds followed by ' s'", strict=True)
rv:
8 h 43 min
